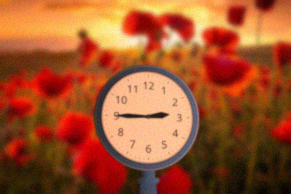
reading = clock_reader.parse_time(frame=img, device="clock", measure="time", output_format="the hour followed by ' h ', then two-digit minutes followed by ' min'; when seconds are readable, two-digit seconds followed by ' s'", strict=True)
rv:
2 h 45 min
